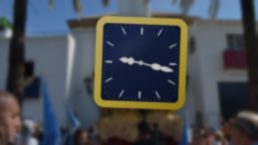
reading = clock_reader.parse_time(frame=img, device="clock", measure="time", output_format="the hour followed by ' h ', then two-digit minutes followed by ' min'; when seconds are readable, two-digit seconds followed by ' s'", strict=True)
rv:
9 h 17 min
